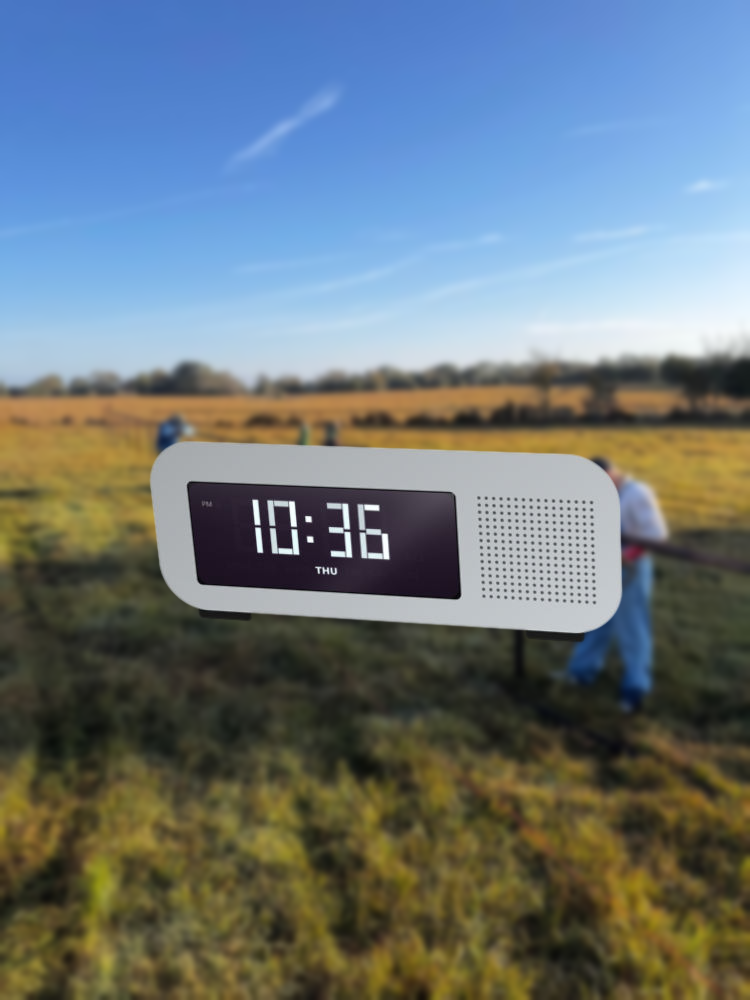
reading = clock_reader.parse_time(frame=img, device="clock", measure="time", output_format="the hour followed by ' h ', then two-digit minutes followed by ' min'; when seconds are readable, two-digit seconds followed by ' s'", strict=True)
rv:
10 h 36 min
